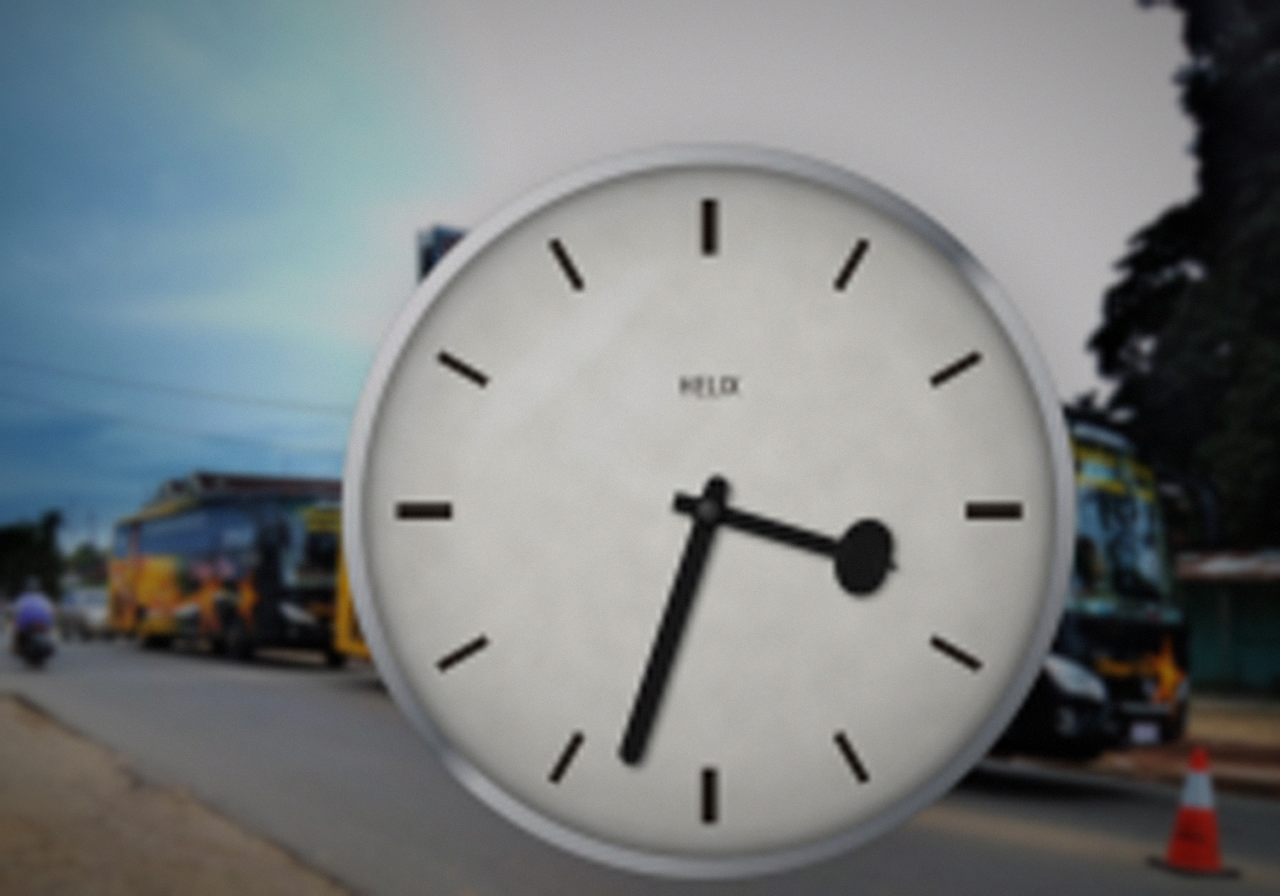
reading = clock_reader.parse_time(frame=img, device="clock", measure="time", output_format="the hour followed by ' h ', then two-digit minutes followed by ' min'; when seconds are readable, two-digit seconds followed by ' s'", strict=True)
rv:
3 h 33 min
